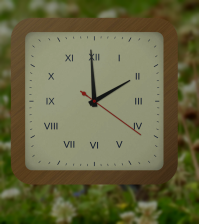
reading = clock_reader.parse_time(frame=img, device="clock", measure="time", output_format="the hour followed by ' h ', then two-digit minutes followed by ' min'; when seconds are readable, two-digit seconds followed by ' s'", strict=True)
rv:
1 h 59 min 21 s
